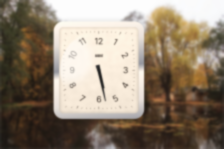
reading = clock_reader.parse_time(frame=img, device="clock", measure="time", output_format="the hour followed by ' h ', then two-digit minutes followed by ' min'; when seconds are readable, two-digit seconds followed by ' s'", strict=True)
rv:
5 h 28 min
